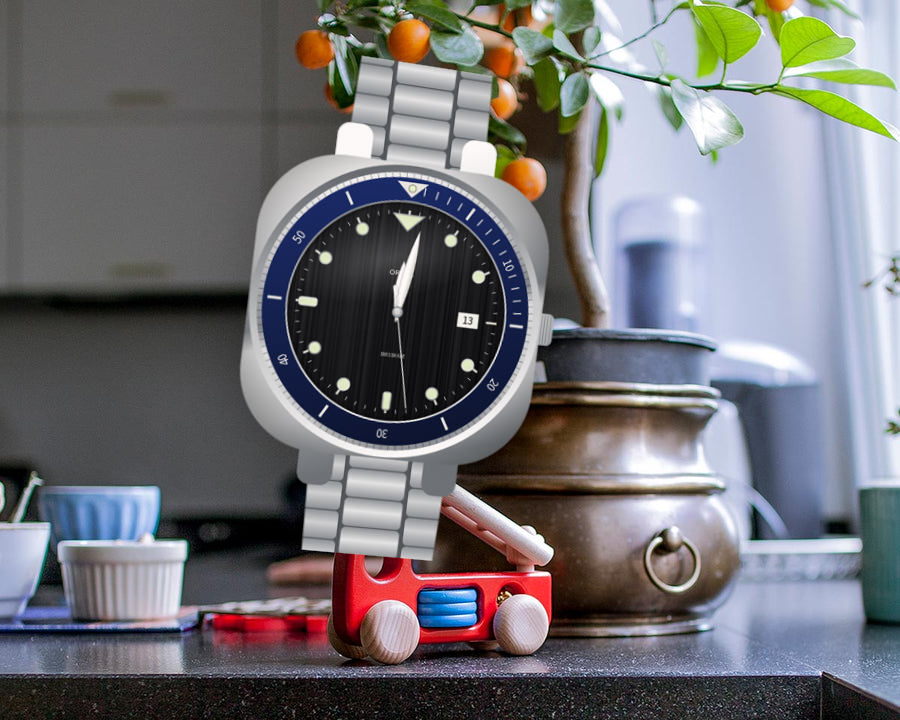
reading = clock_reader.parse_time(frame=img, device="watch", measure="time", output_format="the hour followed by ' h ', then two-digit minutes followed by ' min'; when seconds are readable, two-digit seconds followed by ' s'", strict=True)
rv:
12 h 01 min 28 s
